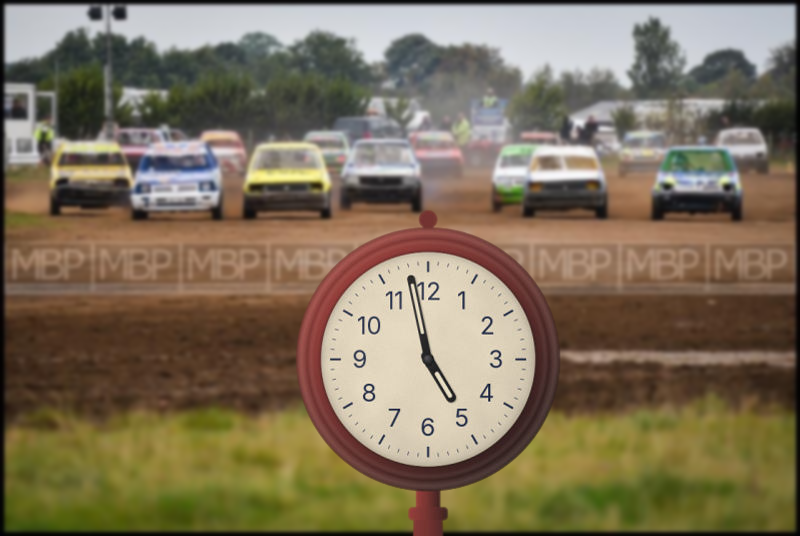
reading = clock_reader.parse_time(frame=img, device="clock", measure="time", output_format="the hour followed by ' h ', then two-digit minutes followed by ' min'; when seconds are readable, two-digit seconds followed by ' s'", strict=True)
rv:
4 h 58 min
